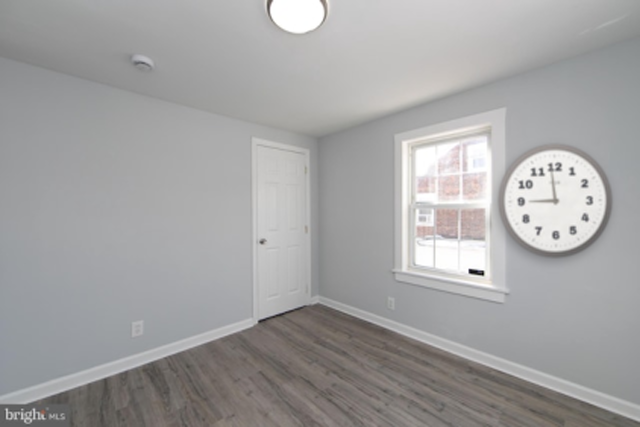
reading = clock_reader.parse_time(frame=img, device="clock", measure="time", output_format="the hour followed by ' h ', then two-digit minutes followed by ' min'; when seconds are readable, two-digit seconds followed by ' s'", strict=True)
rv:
8 h 59 min
